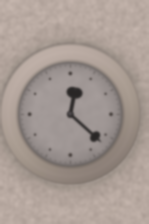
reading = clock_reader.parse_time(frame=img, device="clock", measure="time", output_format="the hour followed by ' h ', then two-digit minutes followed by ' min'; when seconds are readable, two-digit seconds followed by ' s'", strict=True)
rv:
12 h 22 min
